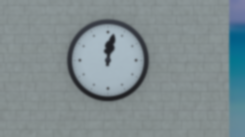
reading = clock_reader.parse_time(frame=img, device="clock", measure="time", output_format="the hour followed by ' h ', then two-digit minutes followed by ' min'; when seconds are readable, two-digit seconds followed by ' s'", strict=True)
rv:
12 h 02 min
